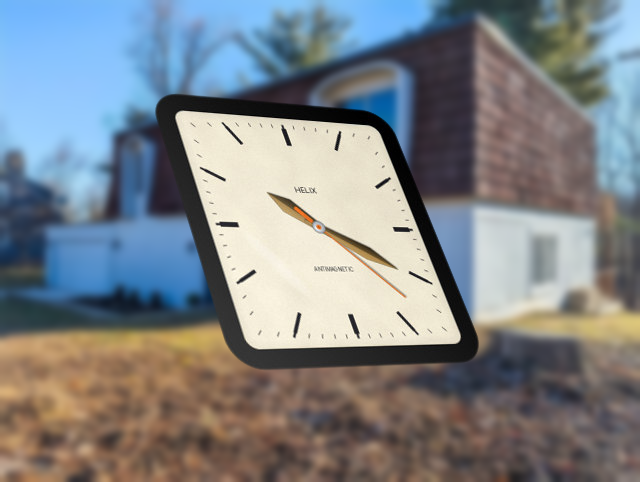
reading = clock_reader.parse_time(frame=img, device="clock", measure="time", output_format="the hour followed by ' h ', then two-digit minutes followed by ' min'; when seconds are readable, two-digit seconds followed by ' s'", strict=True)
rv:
10 h 20 min 23 s
